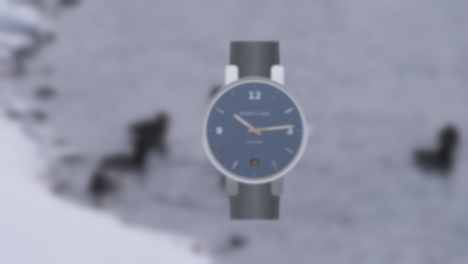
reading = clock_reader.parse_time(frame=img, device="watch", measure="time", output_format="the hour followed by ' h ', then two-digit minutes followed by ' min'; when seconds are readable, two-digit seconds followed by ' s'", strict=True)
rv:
10 h 14 min
